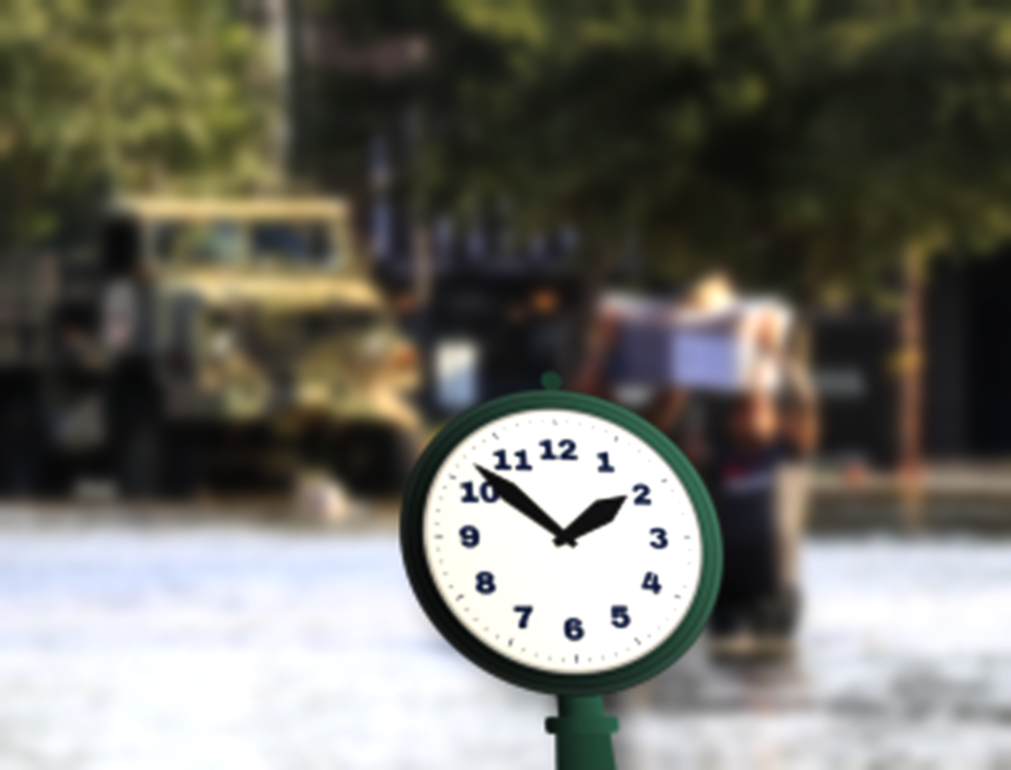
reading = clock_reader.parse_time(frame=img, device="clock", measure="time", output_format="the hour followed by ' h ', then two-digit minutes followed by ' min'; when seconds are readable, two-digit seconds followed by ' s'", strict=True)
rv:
1 h 52 min
